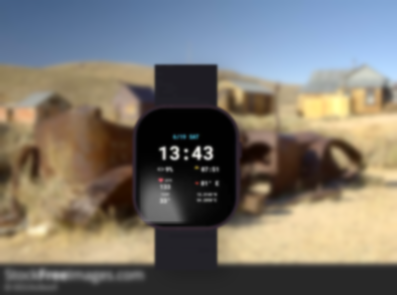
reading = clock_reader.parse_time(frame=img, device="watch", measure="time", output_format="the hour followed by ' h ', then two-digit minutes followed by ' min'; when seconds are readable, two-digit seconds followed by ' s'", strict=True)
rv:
13 h 43 min
